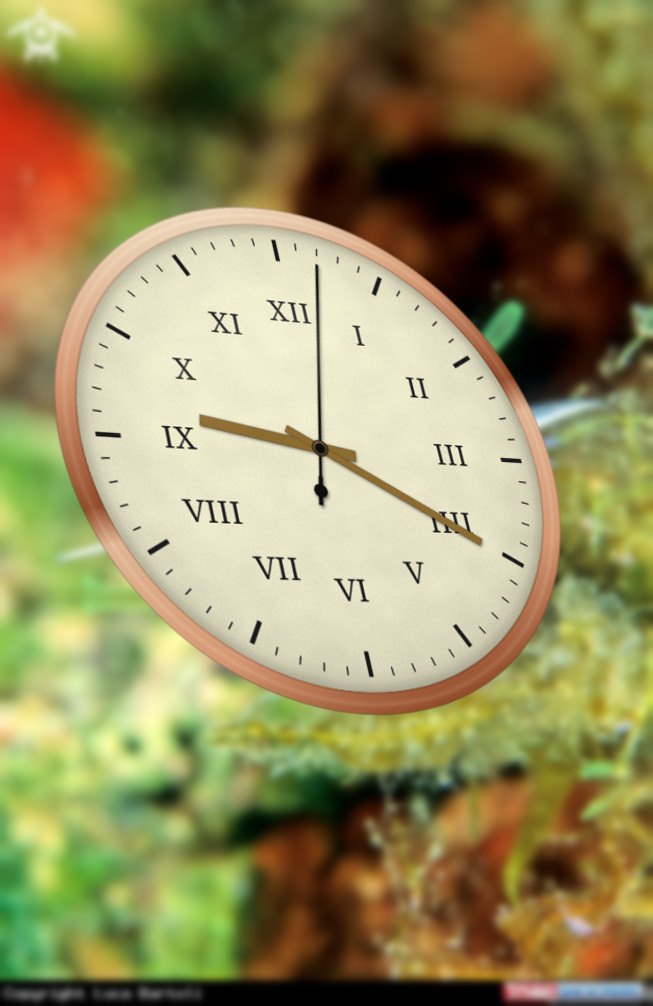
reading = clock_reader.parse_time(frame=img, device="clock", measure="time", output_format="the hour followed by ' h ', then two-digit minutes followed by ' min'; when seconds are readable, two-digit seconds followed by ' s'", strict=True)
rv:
9 h 20 min 02 s
